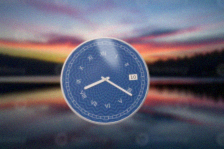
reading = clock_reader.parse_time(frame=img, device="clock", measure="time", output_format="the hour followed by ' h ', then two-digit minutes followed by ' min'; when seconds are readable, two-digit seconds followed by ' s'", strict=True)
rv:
8 h 21 min
